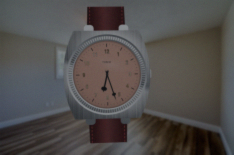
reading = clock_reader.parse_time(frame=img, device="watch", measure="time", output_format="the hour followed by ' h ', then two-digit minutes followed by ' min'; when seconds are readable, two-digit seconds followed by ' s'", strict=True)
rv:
6 h 27 min
